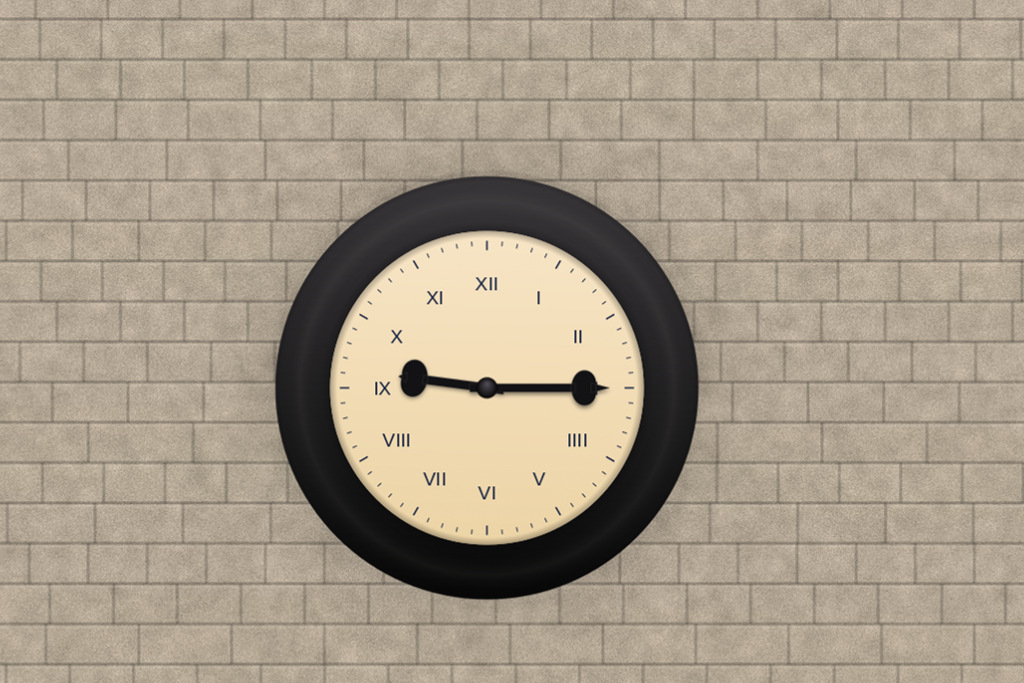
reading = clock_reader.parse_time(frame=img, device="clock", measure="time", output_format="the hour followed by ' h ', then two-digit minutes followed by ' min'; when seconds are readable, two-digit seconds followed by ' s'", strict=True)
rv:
9 h 15 min
